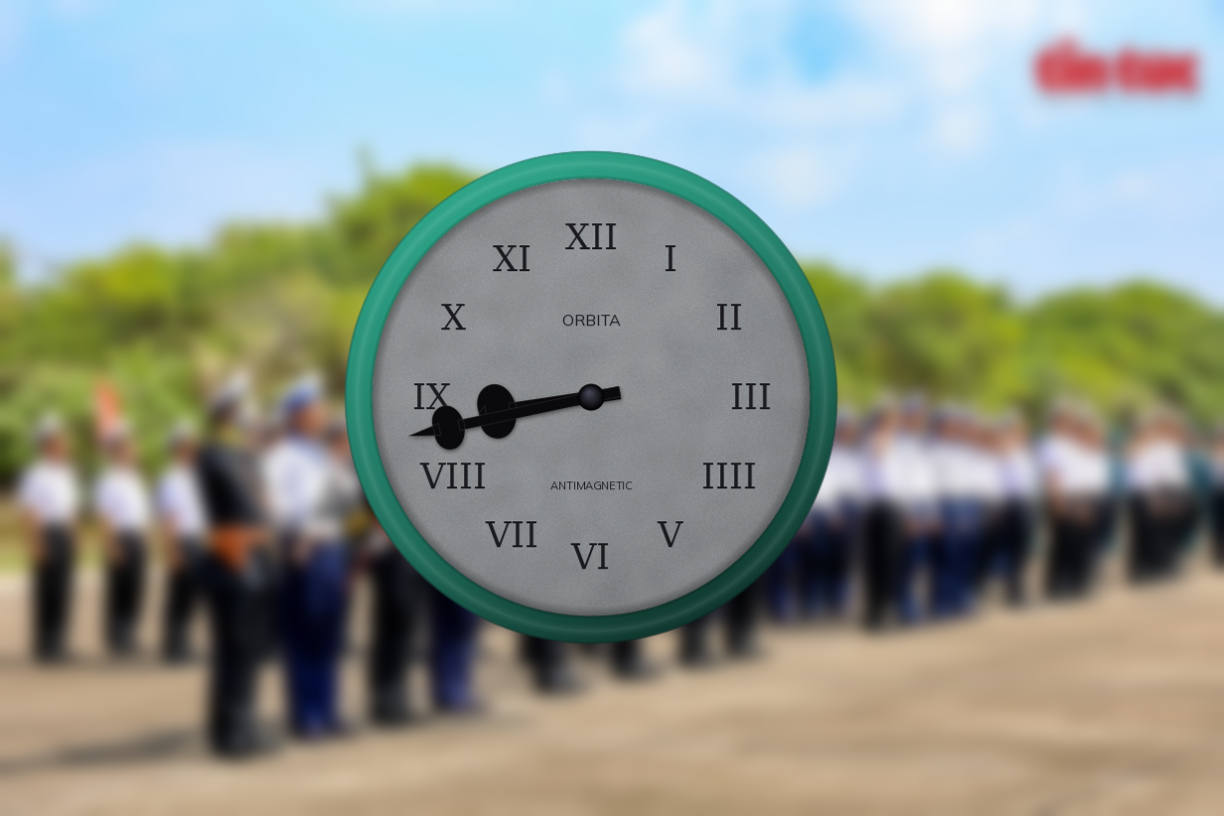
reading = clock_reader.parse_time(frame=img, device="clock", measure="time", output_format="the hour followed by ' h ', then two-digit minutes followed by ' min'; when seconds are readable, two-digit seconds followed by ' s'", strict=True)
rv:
8 h 43 min
